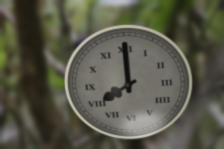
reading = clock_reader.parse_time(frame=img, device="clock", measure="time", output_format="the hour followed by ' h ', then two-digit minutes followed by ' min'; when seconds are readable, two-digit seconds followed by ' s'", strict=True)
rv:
8 h 00 min
